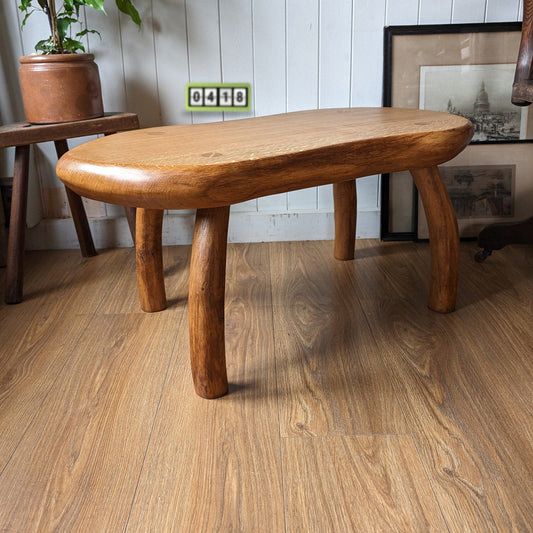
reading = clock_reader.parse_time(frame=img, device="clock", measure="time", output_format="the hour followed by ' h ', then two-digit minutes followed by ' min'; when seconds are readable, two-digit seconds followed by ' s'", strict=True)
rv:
4 h 18 min
